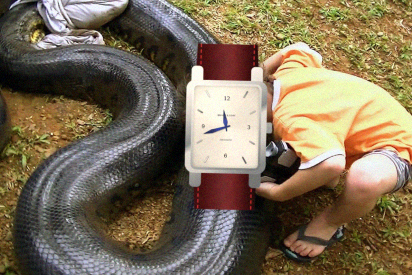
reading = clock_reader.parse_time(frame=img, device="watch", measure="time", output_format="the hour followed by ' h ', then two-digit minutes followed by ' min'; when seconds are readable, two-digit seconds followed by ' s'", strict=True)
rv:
11 h 42 min
